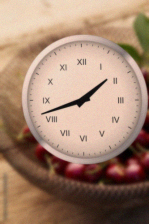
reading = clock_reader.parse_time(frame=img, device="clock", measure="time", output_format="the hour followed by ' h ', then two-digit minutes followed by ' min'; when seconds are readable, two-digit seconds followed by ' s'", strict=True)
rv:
1 h 42 min
